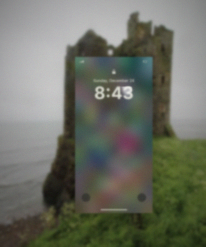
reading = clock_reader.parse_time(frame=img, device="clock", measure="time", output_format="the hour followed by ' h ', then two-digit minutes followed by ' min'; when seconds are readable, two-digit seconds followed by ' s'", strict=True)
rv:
8 h 43 min
